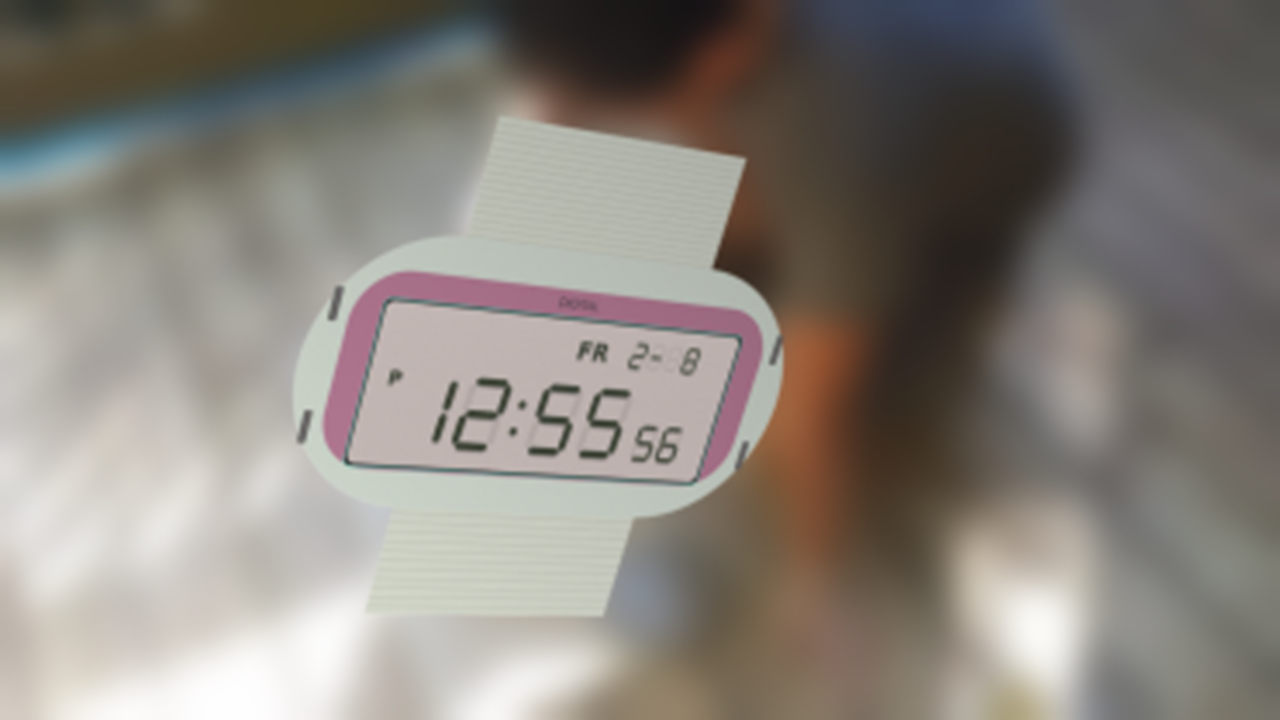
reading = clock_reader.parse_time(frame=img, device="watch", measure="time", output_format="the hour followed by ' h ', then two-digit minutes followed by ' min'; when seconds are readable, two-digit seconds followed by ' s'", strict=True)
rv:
12 h 55 min 56 s
